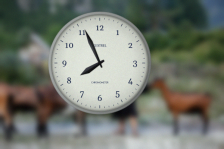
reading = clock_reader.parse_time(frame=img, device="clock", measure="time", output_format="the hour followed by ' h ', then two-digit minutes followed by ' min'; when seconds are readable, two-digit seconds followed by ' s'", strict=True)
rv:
7 h 56 min
